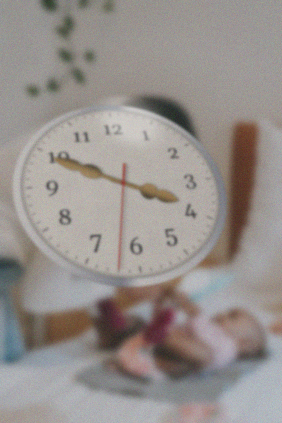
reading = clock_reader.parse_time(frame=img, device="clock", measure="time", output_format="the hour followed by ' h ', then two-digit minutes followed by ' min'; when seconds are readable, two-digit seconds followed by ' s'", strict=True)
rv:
3 h 49 min 32 s
